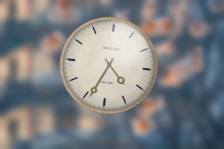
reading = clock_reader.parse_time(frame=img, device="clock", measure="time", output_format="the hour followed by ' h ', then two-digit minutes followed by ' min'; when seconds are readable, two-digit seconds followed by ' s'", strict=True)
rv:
4 h 34 min
